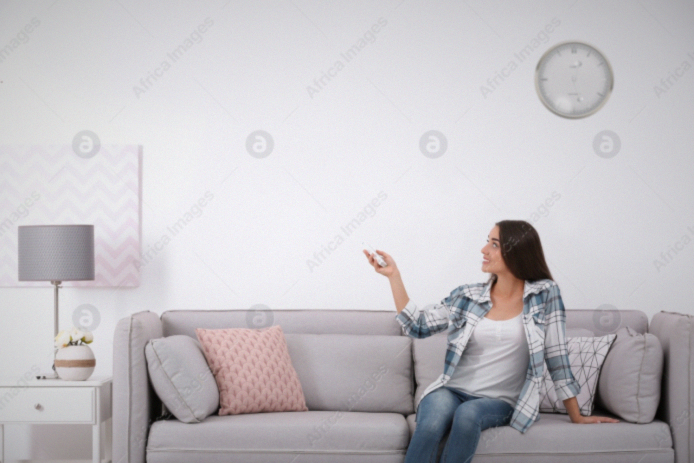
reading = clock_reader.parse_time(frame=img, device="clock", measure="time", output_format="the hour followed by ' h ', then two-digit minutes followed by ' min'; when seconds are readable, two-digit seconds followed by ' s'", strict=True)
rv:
12 h 27 min
